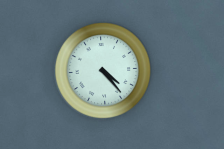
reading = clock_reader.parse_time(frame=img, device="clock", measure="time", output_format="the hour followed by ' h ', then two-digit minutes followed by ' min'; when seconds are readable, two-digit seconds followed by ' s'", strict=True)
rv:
4 h 24 min
